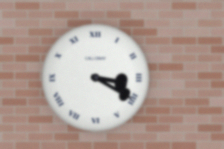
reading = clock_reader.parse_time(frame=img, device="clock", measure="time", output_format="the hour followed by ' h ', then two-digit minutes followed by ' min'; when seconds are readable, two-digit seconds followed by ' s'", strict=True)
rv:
3 h 20 min
